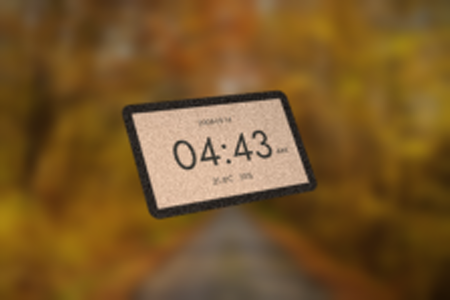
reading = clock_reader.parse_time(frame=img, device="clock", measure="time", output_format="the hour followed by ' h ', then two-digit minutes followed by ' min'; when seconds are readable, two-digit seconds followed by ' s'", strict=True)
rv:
4 h 43 min
